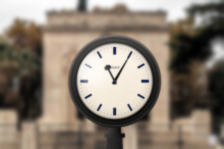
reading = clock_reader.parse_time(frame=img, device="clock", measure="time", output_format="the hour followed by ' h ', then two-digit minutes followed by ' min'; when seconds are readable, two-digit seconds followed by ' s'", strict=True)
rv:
11 h 05 min
